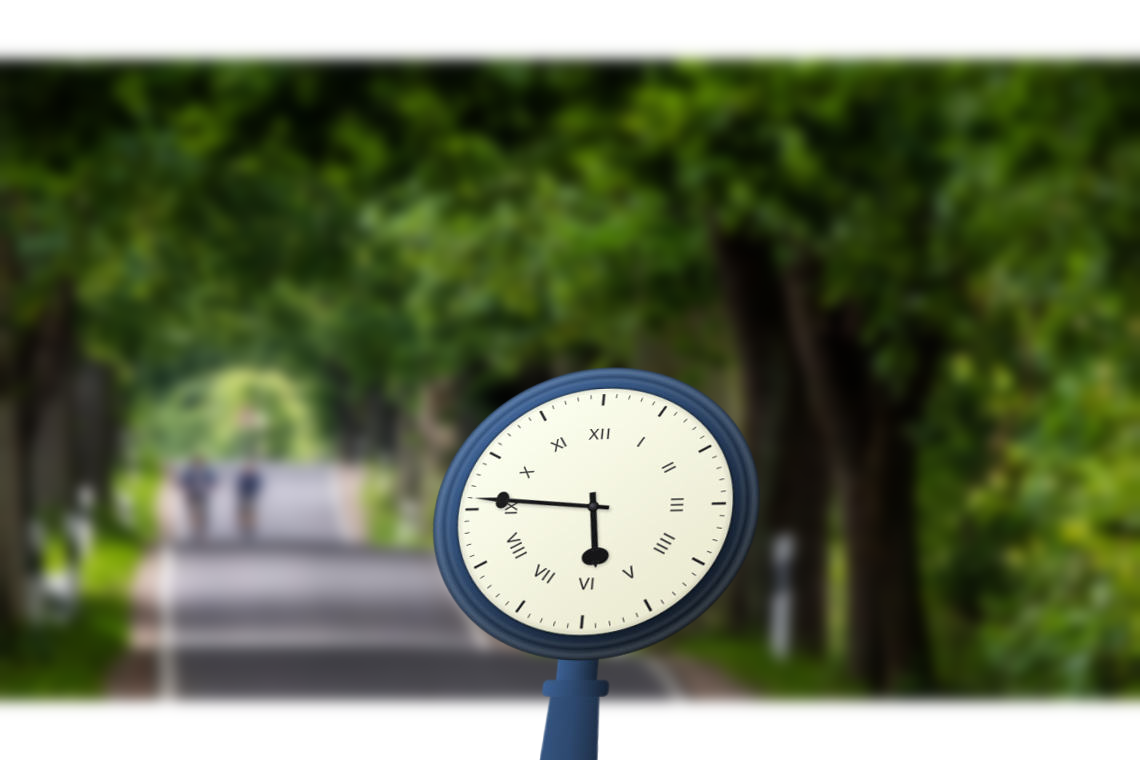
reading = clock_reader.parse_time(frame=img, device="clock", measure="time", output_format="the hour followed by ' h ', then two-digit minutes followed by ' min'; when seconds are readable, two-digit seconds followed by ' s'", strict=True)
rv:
5 h 46 min
